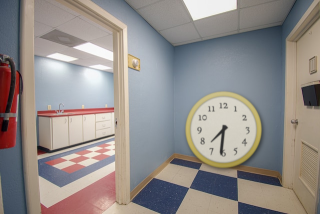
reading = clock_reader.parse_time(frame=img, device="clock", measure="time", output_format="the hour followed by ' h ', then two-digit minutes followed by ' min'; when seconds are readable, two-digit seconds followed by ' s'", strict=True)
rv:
7 h 31 min
